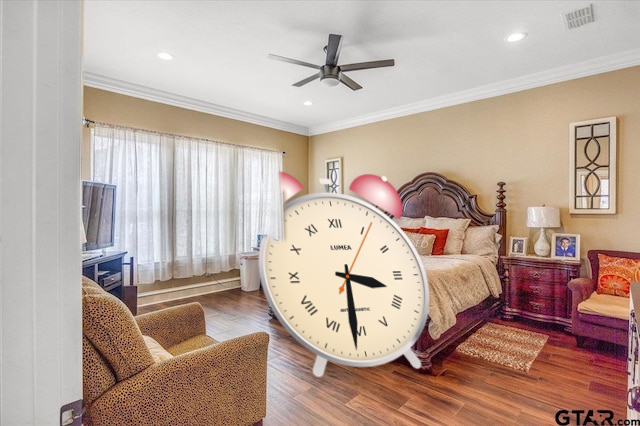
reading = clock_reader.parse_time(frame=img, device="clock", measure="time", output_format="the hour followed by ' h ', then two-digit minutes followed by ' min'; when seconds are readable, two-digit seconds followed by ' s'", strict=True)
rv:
3 h 31 min 06 s
